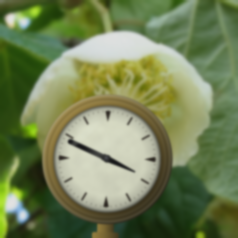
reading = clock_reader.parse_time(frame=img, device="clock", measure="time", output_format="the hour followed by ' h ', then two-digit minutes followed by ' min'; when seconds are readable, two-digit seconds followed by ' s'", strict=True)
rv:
3 h 49 min
